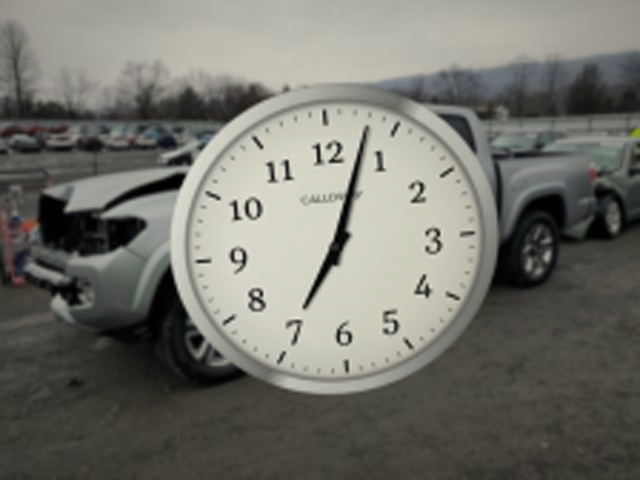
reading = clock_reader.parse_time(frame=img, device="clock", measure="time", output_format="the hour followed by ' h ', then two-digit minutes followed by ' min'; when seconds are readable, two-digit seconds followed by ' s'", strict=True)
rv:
7 h 03 min
